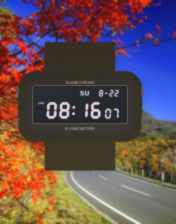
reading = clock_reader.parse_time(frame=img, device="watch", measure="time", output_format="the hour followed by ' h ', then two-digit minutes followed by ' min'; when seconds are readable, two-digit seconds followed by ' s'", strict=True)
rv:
8 h 16 min 07 s
